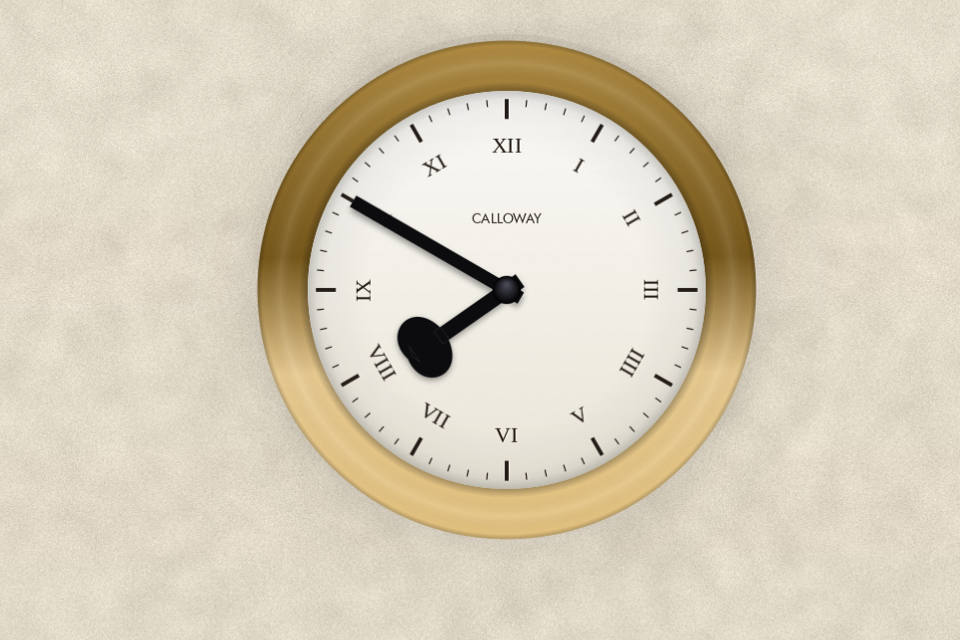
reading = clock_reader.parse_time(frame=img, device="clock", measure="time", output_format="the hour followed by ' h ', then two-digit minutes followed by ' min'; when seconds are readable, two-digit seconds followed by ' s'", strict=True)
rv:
7 h 50 min
